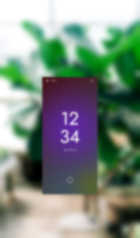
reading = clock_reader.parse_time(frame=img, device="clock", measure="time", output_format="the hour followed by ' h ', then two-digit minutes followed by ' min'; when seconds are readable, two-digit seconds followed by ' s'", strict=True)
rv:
12 h 34 min
